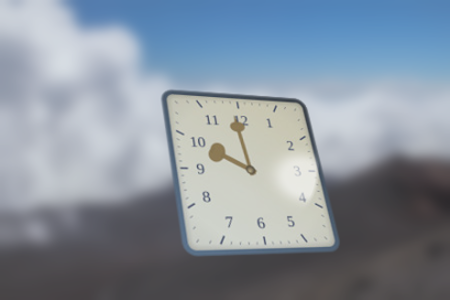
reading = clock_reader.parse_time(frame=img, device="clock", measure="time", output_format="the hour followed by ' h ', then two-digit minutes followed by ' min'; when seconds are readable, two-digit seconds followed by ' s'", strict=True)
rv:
9 h 59 min
